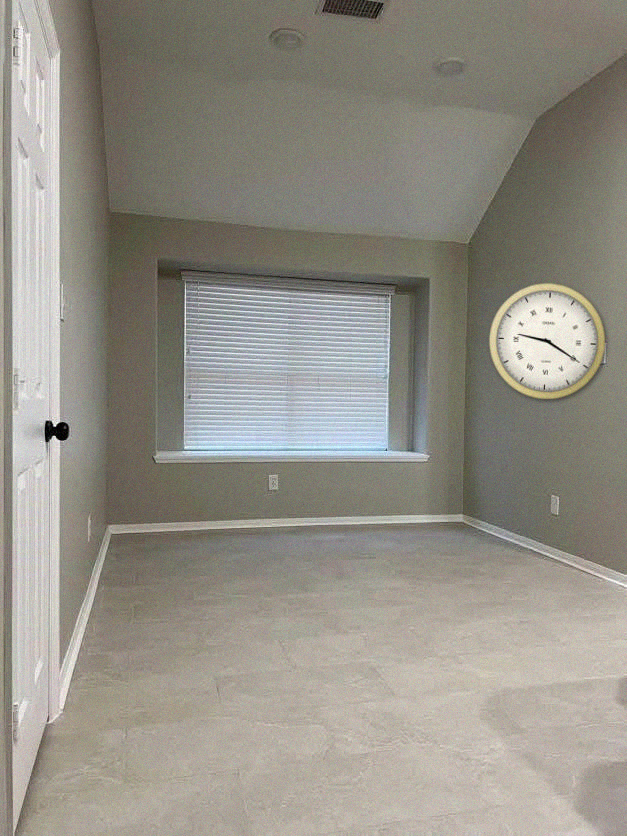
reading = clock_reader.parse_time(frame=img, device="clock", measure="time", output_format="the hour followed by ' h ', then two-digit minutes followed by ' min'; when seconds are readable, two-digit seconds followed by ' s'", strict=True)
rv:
9 h 20 min
